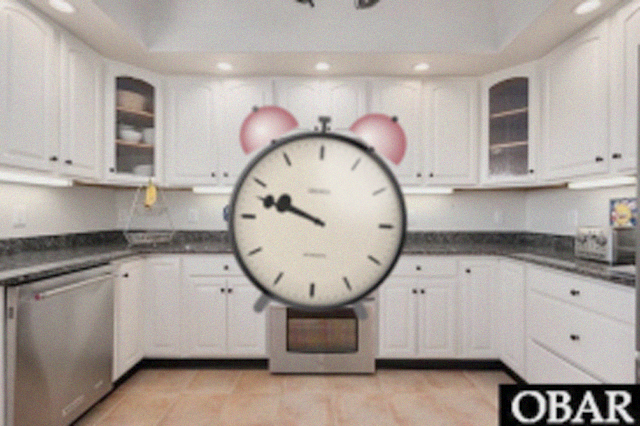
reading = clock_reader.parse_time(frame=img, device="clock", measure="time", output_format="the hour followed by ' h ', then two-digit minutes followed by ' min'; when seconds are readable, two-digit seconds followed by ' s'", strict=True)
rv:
9 h 48 min
